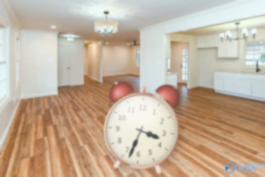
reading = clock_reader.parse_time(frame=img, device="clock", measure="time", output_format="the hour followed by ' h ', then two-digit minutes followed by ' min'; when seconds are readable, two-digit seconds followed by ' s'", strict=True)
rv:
3 h 33 min
